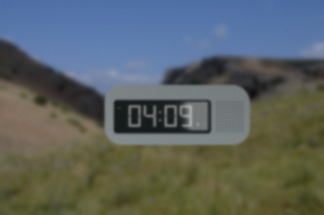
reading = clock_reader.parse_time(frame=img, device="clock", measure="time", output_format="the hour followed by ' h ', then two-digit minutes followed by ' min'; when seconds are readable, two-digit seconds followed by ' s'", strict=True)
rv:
4 h 09 min
